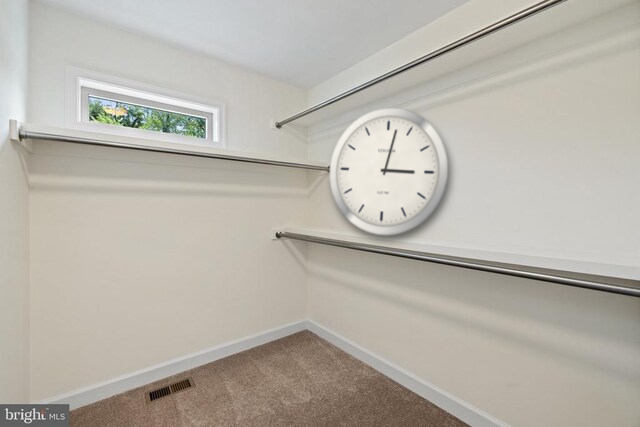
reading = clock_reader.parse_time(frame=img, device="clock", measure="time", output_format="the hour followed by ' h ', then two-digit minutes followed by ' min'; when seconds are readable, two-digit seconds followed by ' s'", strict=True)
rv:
3 h 02 min
